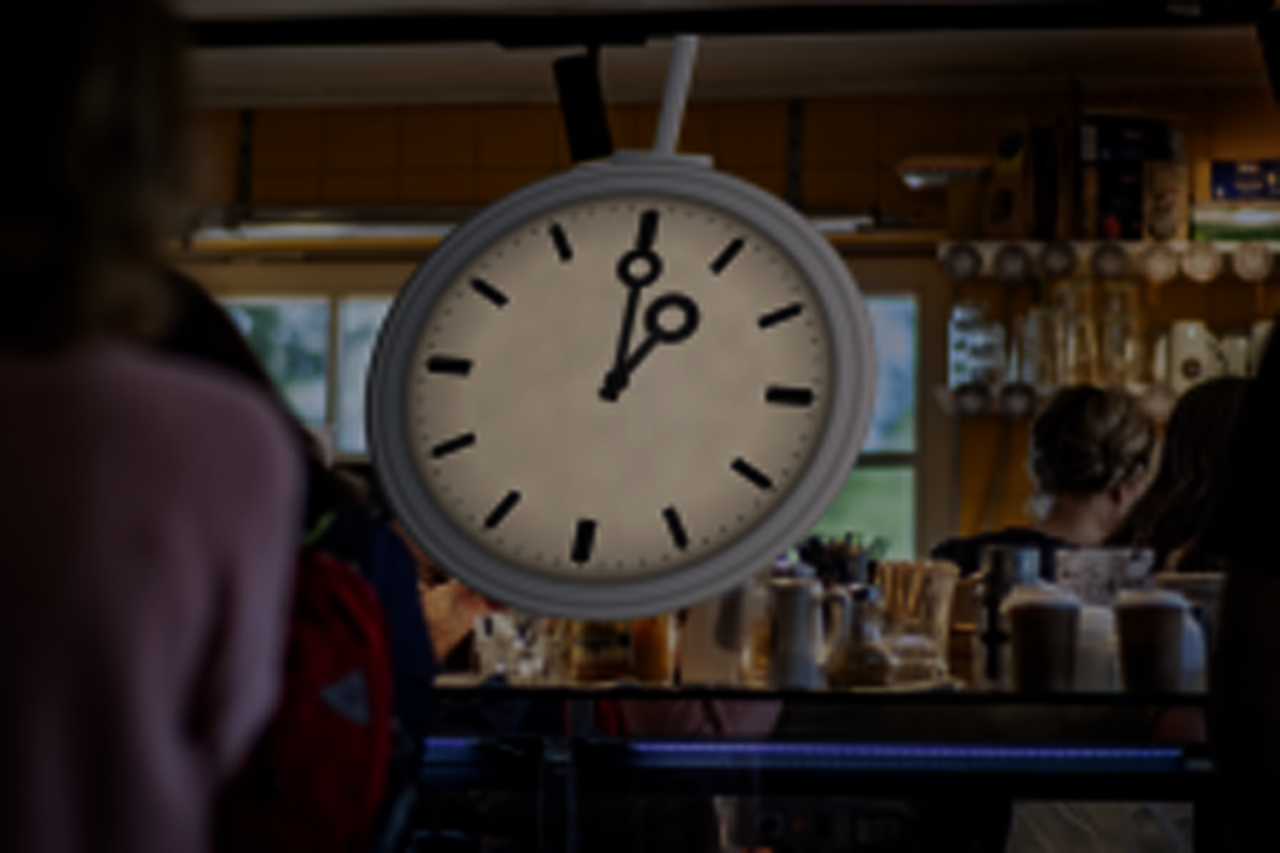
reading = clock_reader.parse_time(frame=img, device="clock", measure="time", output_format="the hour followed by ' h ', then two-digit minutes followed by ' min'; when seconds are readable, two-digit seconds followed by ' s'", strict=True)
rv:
1 h 00 min
